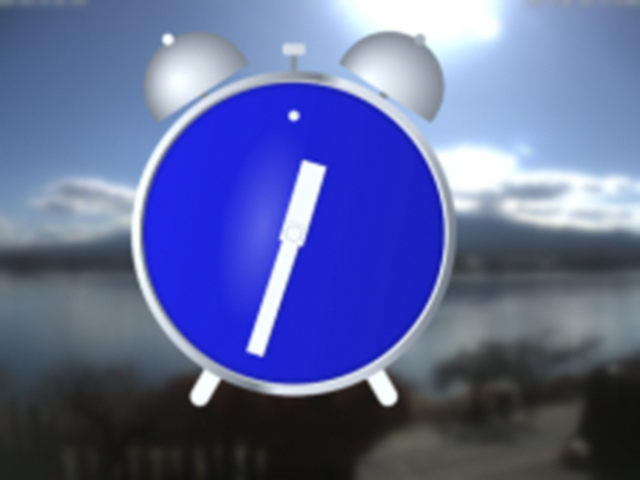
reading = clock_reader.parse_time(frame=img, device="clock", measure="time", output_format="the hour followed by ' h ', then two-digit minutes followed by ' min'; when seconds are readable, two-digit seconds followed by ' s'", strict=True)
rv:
12 h 33 min
